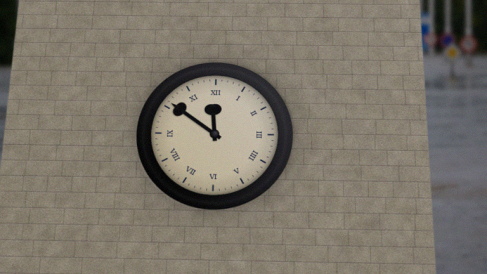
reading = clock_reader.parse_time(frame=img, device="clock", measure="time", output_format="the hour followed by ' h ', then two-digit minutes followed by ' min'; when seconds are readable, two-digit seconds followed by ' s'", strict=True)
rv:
11 h 51 min
